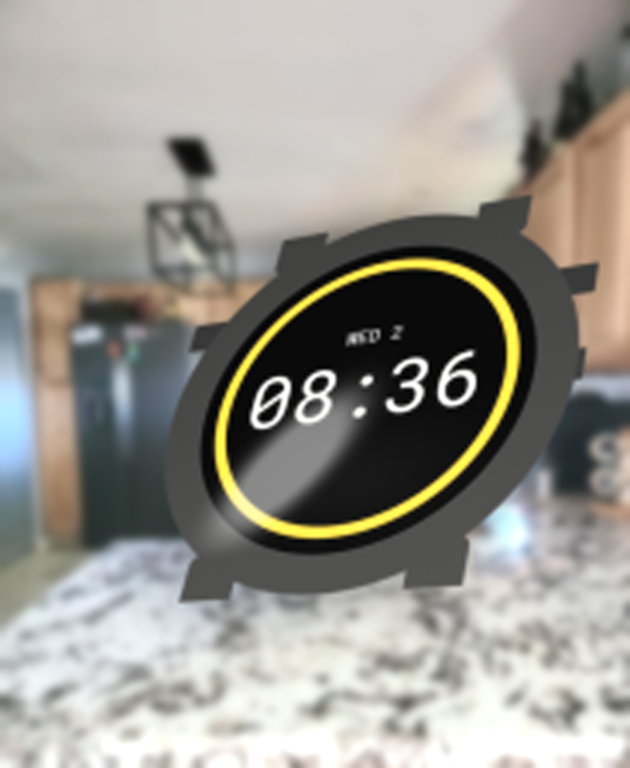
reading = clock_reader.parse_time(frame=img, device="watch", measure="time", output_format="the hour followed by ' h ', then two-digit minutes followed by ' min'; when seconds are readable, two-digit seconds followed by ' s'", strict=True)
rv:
8 h 36 min
